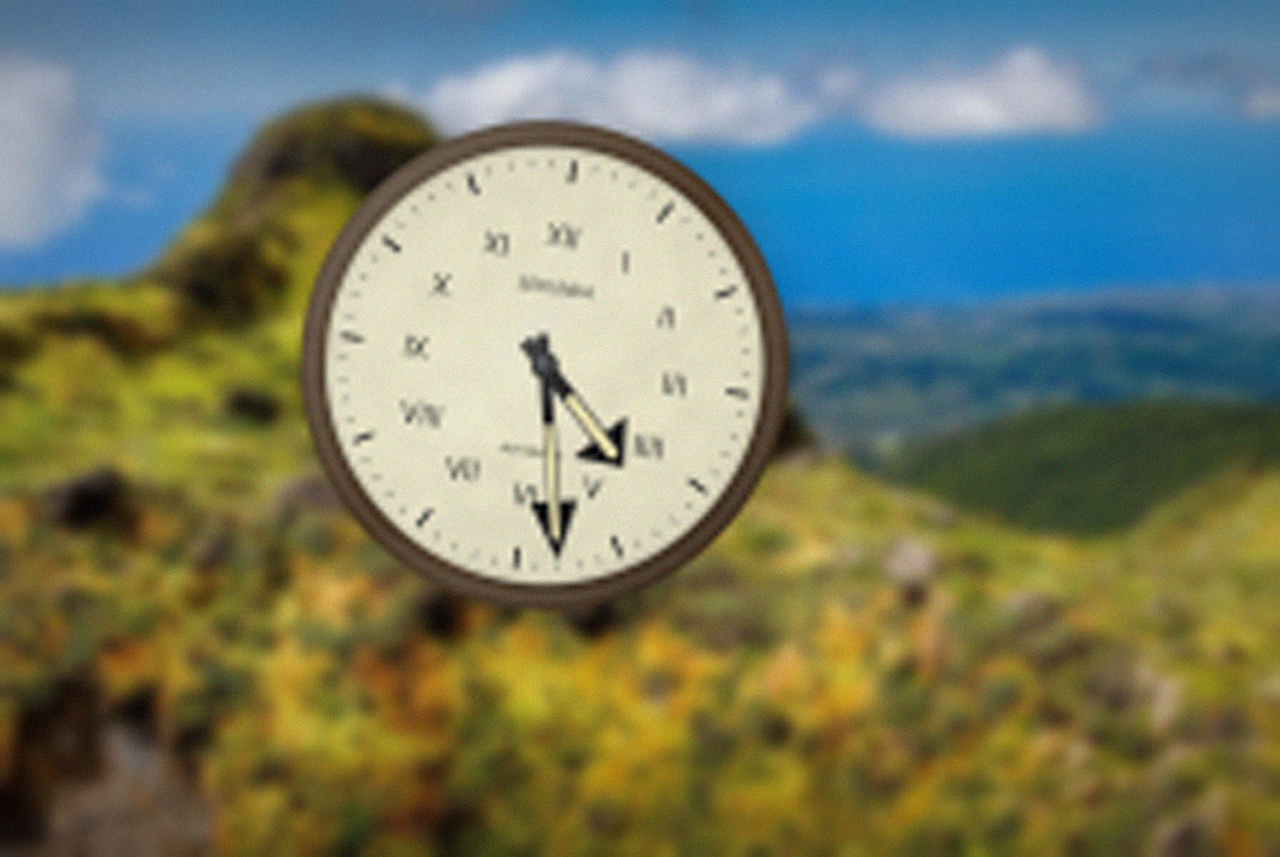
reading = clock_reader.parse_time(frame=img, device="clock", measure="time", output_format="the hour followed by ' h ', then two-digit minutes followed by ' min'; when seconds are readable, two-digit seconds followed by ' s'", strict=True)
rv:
4 h 28 min
